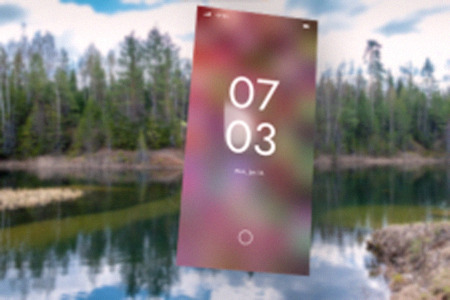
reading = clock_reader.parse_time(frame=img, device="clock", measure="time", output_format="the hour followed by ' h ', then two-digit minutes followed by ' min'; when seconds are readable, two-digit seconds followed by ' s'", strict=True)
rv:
7 h 03 min
